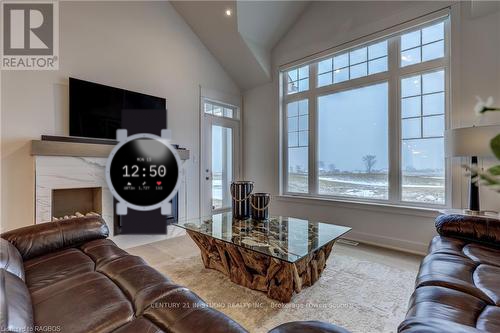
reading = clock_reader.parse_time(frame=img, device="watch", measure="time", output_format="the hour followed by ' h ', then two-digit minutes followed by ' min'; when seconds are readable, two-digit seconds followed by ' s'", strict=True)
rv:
12 h 50 min
